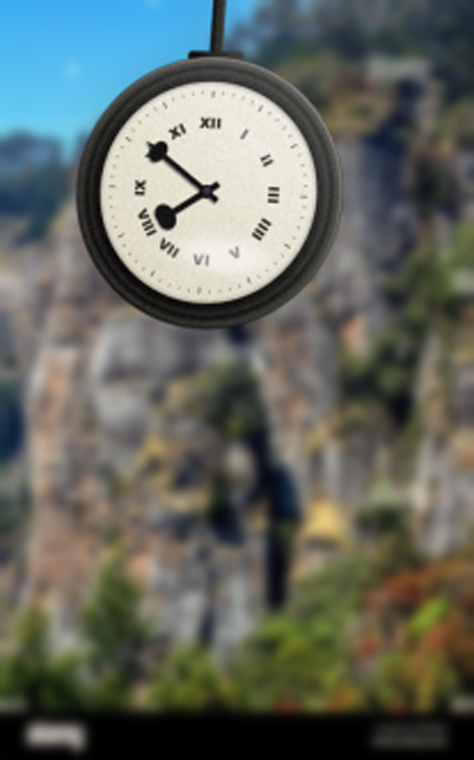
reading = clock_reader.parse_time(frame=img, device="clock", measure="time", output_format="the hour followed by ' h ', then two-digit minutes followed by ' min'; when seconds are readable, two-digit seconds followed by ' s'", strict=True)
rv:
7 h 51 min
